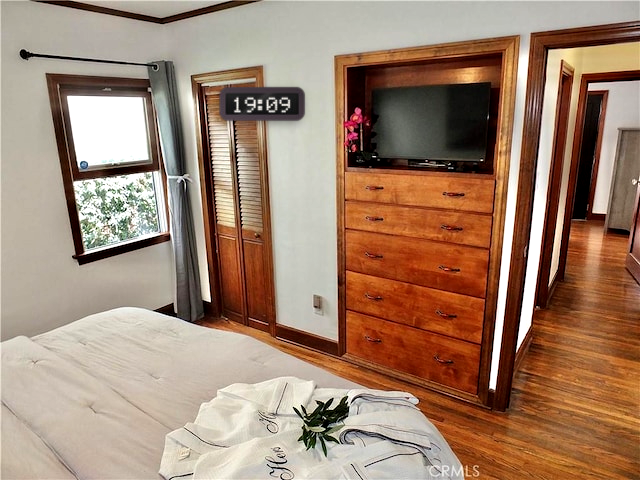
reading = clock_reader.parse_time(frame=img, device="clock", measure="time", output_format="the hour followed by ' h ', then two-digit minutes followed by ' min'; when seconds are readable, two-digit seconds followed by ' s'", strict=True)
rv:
19 h 09 min
